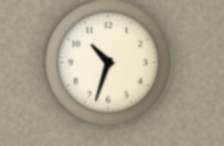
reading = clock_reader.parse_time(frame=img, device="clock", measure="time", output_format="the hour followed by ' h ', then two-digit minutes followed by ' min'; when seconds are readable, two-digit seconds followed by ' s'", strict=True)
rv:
10 h 33 min
